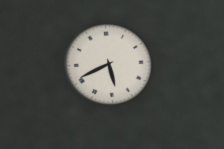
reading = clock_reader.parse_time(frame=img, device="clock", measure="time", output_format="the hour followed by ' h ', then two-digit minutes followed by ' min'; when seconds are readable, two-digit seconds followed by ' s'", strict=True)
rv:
5 h 41 min
